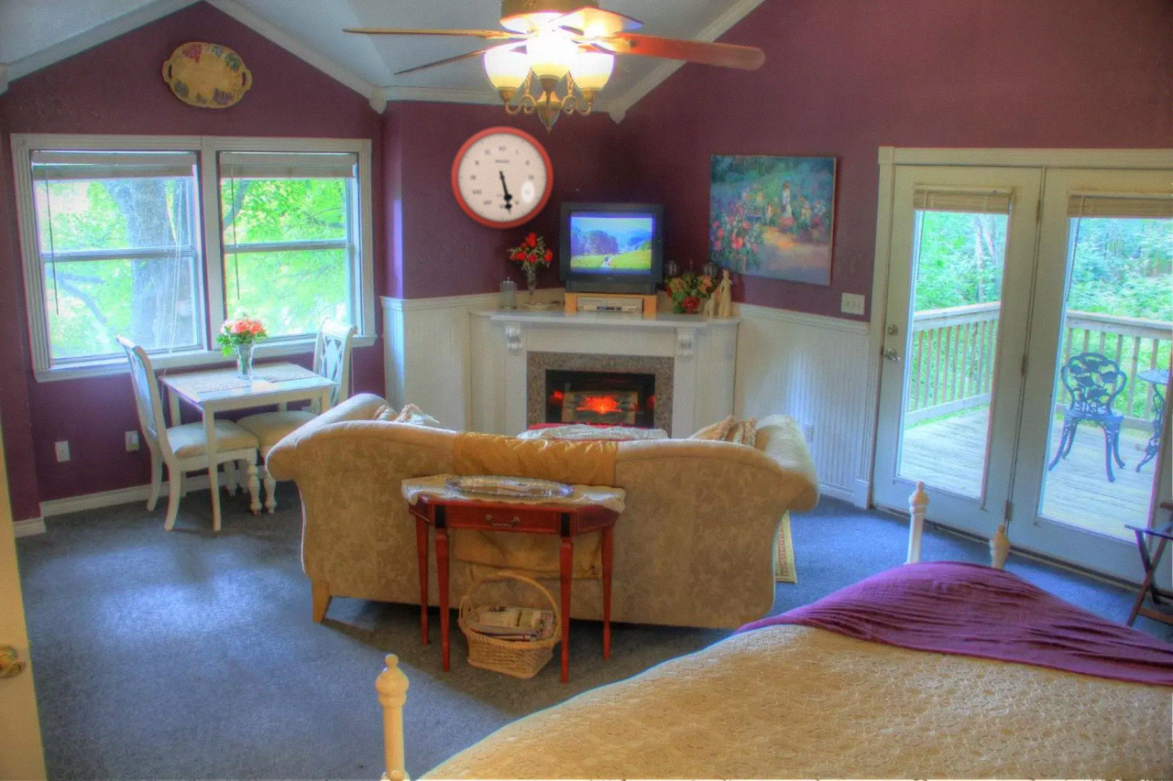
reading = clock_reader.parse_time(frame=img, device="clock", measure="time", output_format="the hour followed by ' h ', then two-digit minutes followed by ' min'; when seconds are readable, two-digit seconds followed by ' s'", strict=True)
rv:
5 h 28 min
